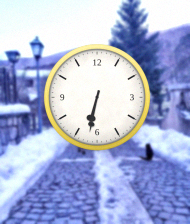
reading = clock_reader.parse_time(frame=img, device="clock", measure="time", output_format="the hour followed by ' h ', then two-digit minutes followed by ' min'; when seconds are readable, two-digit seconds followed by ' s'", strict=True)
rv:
6 h 32 min
